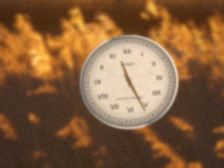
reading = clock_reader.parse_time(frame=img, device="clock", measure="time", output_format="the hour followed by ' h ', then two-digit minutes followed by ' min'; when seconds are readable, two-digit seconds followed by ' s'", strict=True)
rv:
11 h 26 min
